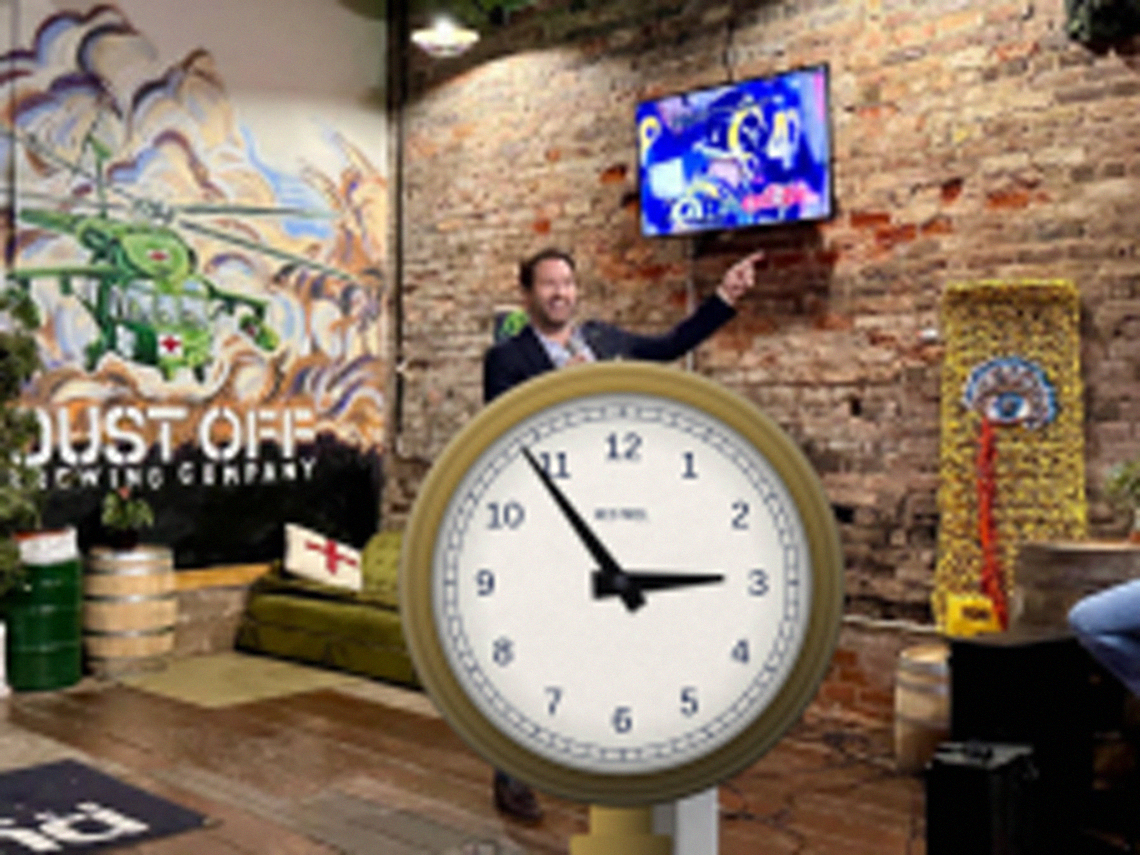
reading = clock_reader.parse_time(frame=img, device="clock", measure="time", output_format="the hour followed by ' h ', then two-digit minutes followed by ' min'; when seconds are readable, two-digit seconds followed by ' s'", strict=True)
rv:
2 h 54 min
